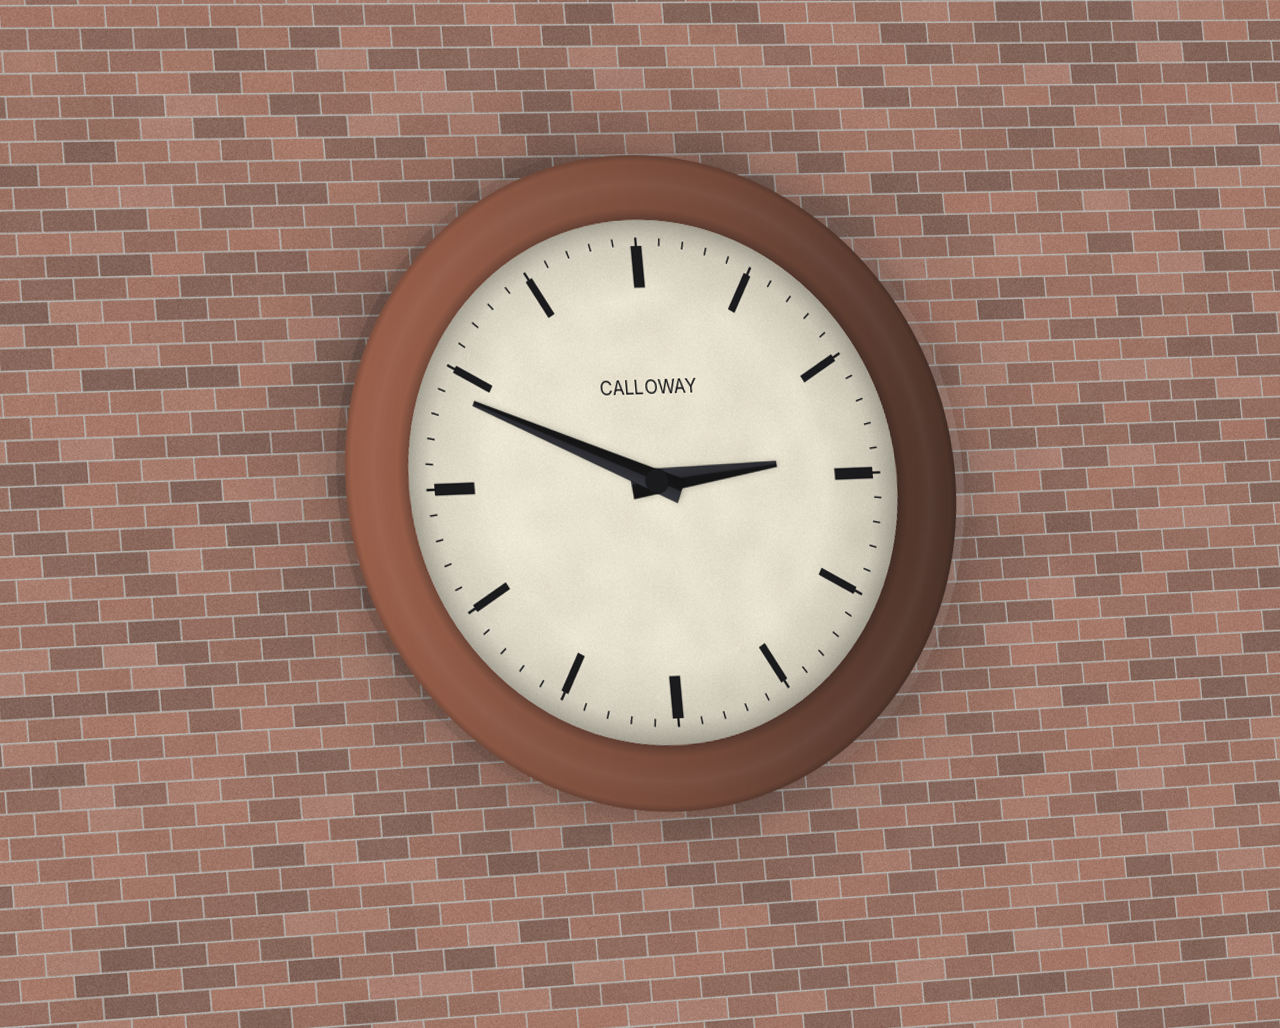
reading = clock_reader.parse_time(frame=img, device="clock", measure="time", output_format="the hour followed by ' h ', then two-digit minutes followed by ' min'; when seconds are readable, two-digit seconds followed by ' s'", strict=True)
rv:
2 h 49 min
